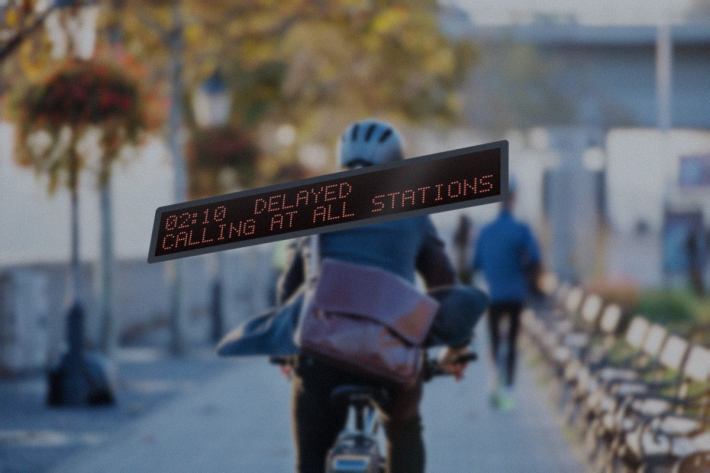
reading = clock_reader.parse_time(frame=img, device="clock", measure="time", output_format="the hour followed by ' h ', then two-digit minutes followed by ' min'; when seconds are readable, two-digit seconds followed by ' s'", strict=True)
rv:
2 h 10 min
